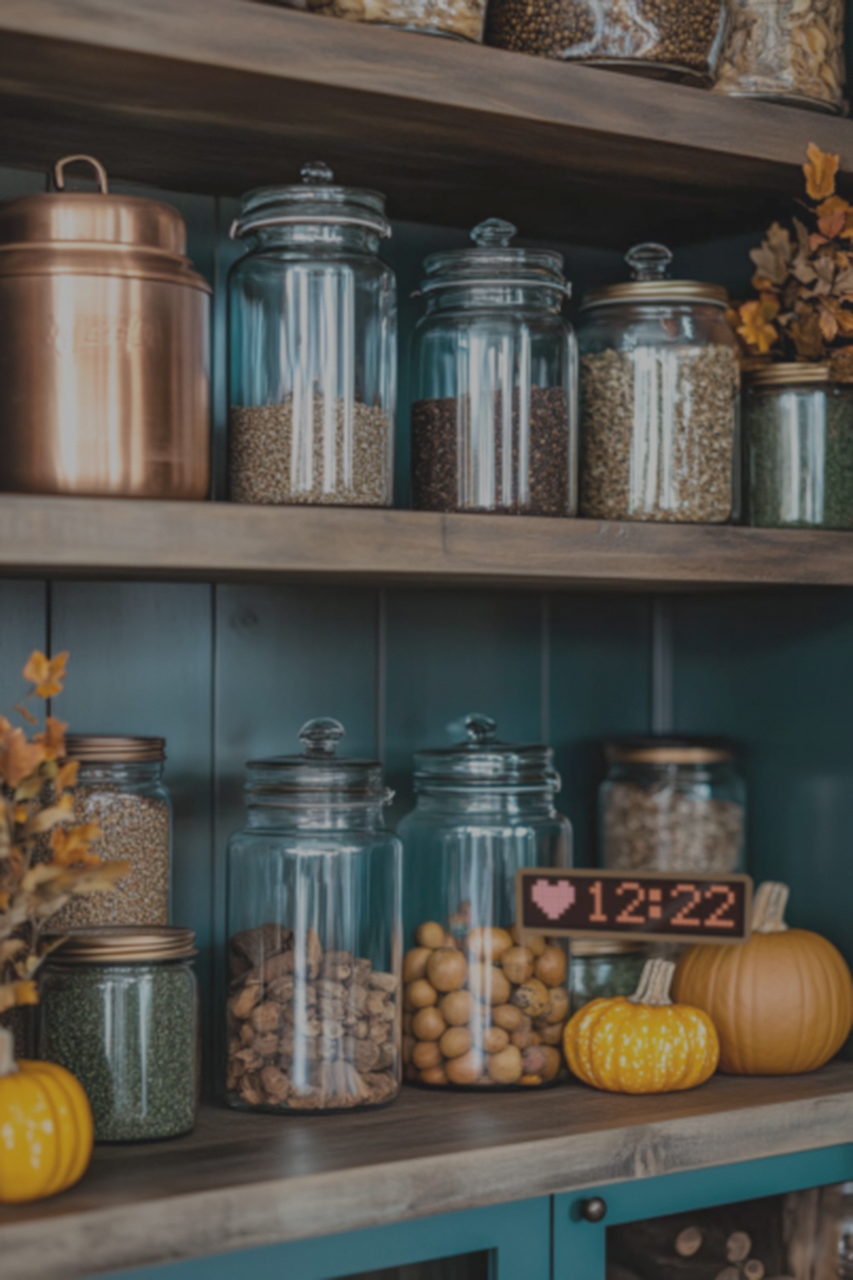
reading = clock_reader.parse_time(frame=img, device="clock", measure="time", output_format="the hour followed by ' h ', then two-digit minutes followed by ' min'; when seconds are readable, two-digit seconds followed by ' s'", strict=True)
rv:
12 h 22 min
